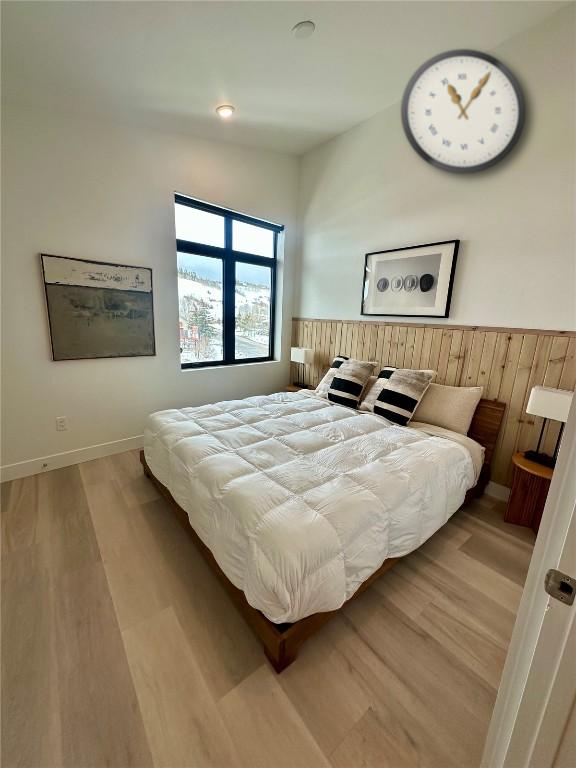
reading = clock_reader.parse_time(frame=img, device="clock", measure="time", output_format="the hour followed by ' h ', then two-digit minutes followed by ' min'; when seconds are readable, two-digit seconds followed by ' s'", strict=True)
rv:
11 h 06 min
